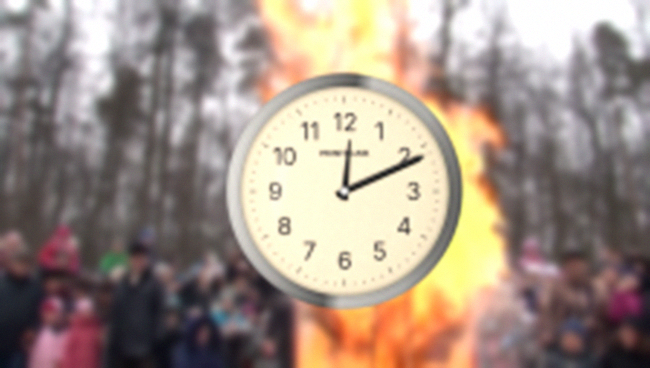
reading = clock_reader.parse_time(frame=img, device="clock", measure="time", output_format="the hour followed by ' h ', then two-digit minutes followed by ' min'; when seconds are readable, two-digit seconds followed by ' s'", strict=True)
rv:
12 h 11 min
